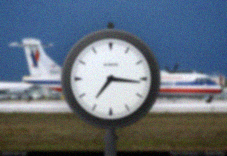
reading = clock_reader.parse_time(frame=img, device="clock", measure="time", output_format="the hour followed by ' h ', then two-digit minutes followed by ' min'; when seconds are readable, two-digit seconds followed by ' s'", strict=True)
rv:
7 h 16 min
